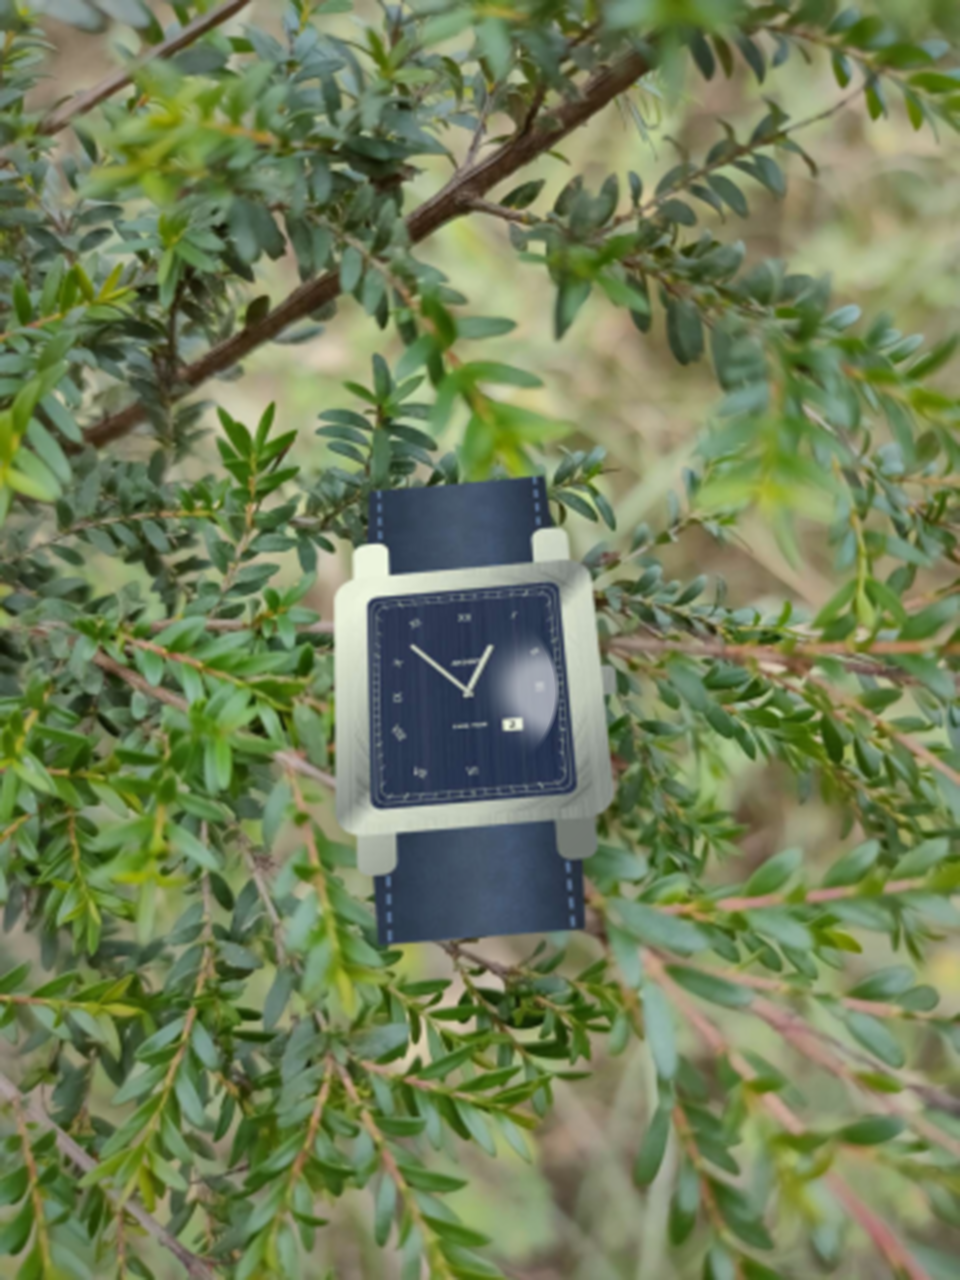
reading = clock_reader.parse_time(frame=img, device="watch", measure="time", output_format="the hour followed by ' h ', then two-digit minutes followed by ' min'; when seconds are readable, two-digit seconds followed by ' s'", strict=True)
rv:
12 h 53 min
